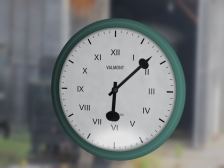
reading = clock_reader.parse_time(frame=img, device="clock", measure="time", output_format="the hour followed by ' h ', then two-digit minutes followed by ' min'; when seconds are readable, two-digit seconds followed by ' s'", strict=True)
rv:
6 h 08 min
